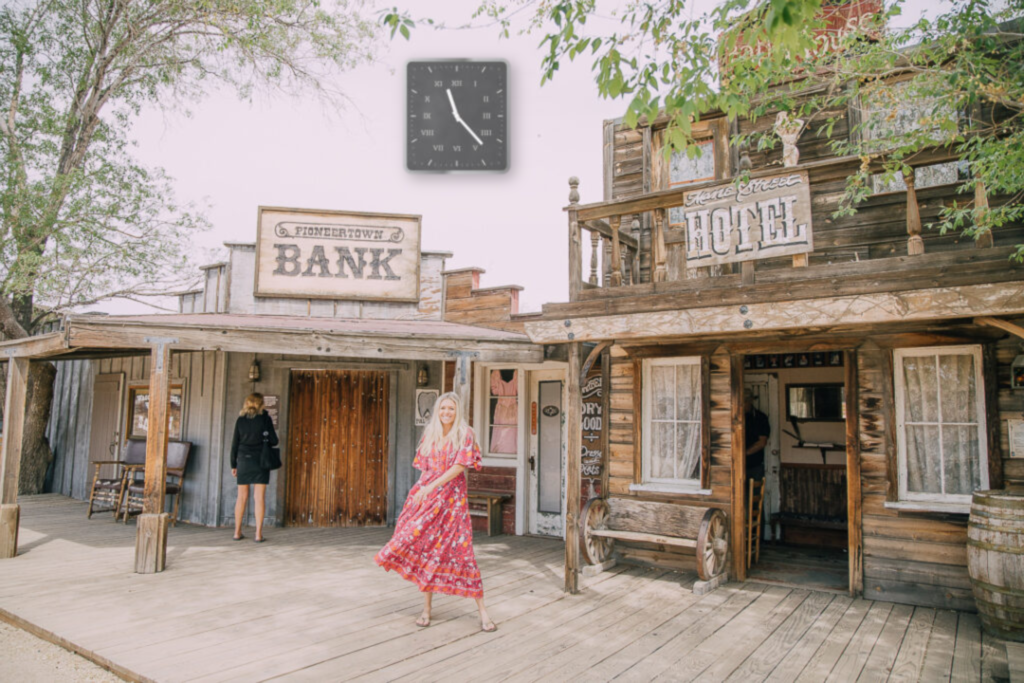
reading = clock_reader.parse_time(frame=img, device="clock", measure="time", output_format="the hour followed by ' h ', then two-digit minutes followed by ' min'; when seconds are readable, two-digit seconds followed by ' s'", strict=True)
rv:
11 h 23 min
